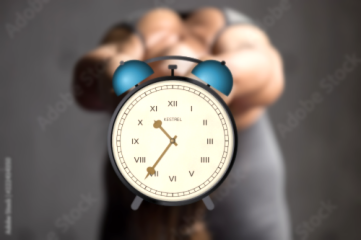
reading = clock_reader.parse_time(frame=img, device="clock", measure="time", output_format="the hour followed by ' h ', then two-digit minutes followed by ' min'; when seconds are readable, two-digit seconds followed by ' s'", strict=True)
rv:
10 h 36 min
